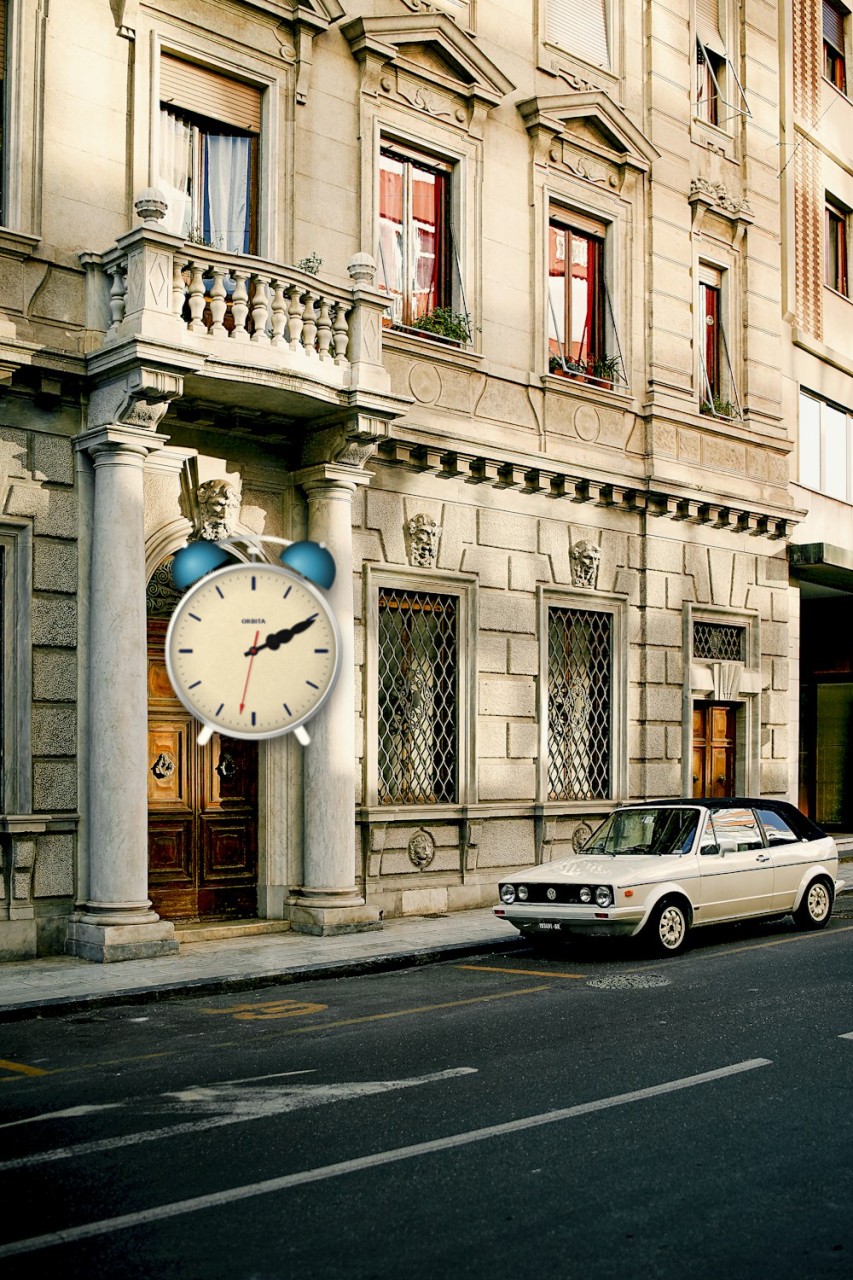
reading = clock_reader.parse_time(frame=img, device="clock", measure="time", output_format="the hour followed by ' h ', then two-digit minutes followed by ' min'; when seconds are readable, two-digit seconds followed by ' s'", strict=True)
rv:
2 h 10 min 32 s
